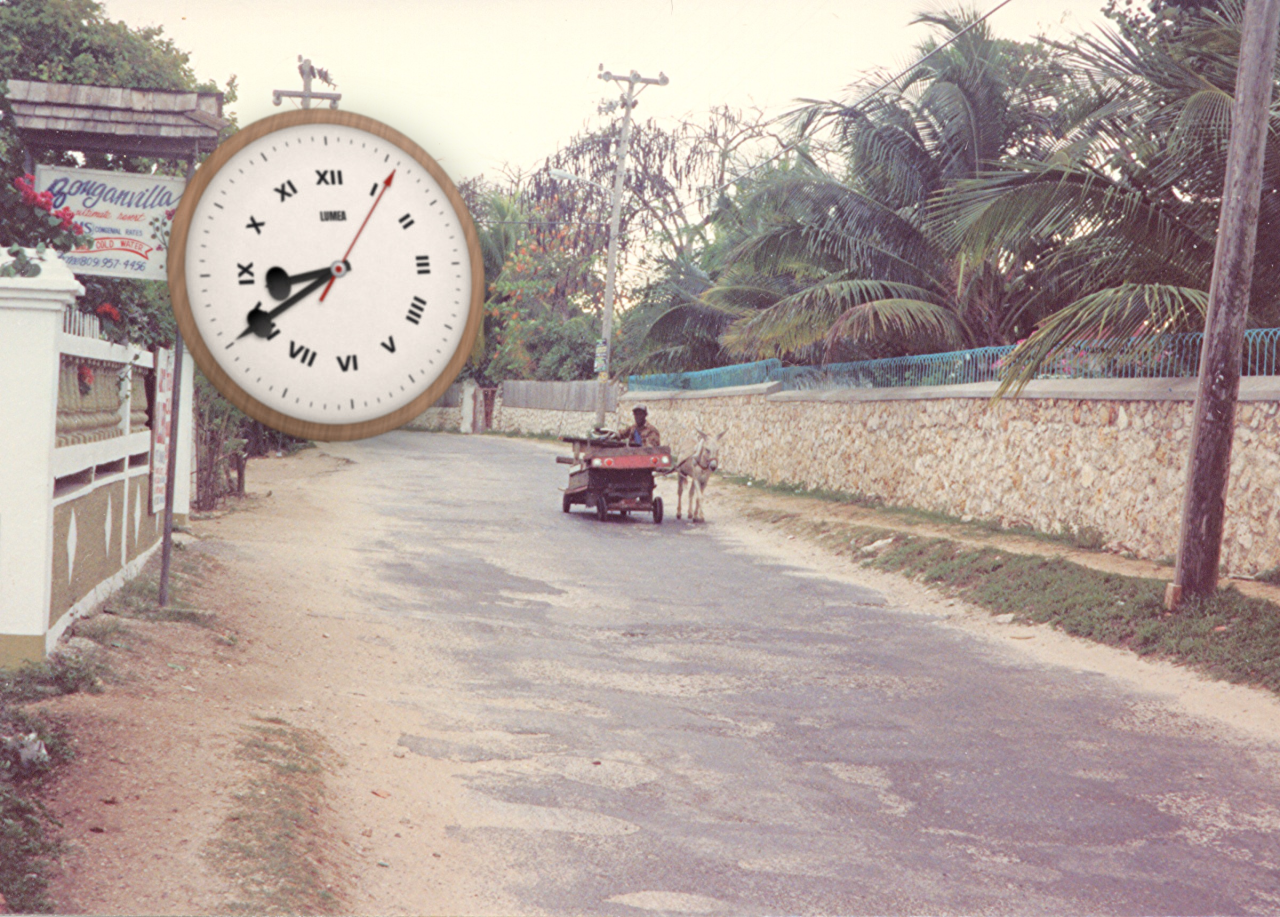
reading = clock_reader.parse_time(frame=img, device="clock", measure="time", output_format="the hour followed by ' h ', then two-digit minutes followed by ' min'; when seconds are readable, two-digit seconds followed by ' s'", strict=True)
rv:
8 h 40 min 06 s
